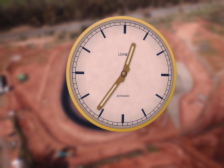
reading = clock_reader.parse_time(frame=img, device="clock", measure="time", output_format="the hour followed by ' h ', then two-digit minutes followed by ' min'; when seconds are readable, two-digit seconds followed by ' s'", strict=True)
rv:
12 h 36 min
